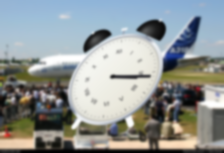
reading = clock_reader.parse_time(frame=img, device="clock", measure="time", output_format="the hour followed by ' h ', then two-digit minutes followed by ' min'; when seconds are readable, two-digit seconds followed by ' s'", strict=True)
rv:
3 h 16 min
